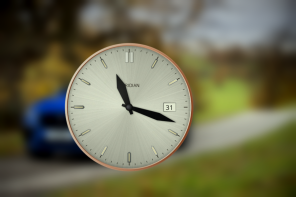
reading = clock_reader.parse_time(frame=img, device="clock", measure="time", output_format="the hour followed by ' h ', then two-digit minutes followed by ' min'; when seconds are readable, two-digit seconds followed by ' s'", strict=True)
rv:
11 h 18 min
